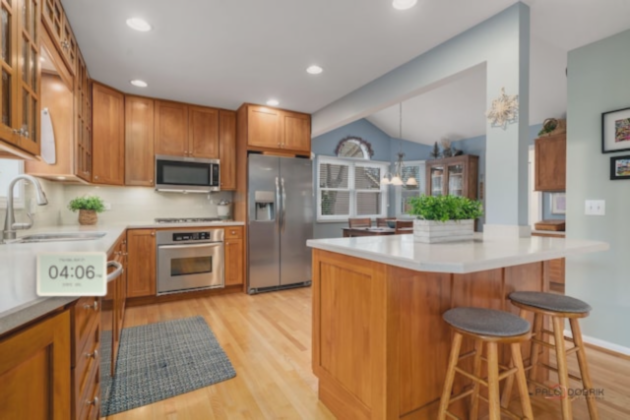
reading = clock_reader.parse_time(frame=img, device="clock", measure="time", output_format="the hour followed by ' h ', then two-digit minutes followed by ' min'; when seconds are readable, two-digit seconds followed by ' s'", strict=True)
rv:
4 h 06 min
